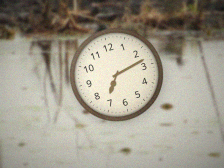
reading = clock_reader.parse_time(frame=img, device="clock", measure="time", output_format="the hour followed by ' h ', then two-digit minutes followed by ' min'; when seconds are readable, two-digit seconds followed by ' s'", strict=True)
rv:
7 h 13 min
